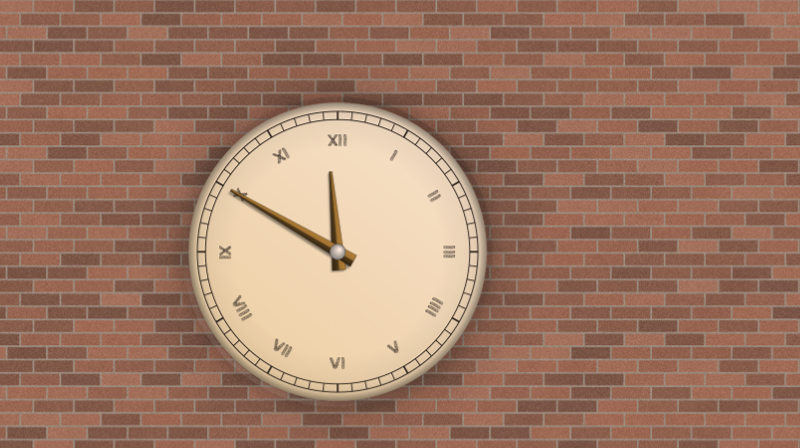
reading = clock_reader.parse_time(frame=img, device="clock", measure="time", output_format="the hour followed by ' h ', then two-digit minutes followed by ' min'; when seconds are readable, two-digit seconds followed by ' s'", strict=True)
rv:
11 h 50 min
